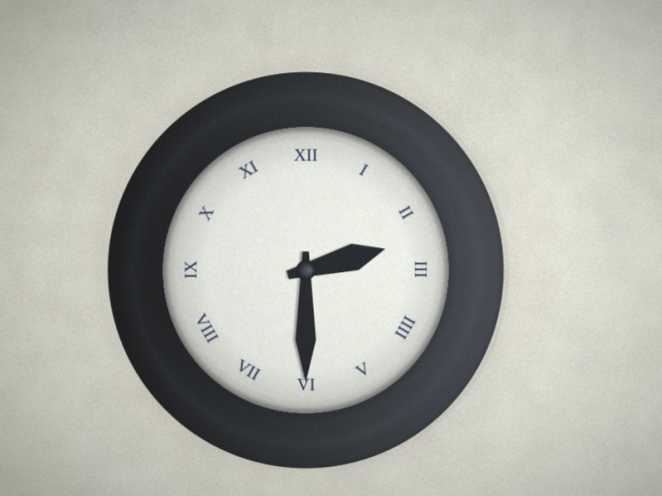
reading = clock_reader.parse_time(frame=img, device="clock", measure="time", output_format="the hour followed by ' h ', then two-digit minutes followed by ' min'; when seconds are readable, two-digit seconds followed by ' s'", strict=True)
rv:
2 h 30 min
